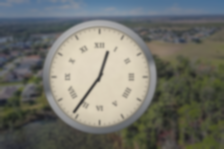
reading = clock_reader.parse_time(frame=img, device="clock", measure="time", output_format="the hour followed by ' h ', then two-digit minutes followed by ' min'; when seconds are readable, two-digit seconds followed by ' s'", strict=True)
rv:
12 h 36 min
